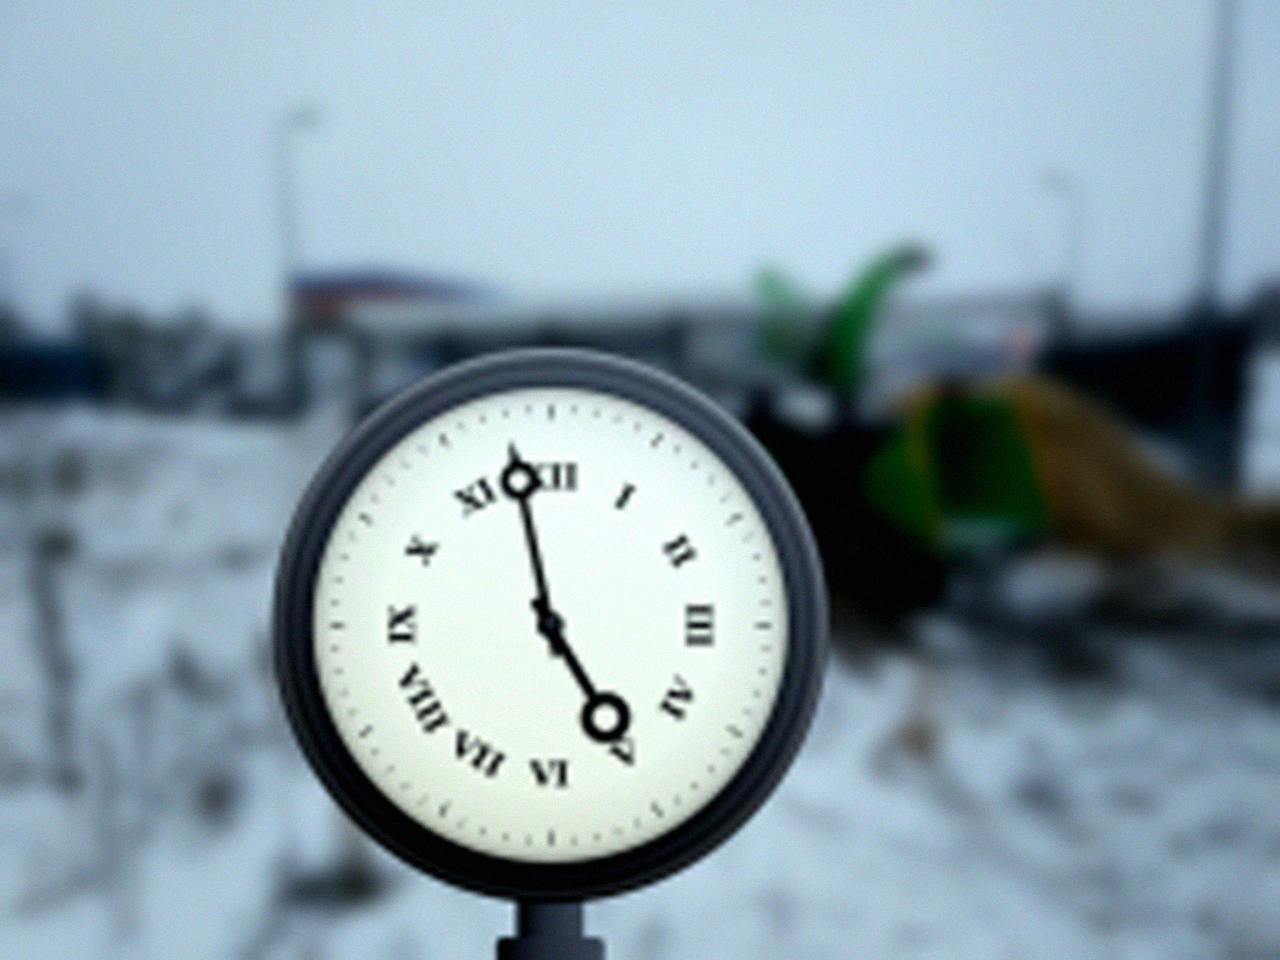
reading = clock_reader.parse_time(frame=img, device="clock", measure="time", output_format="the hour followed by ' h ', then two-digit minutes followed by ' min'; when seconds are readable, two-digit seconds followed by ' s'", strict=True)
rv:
4 h 58 min
